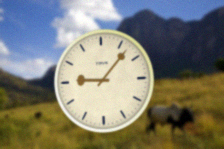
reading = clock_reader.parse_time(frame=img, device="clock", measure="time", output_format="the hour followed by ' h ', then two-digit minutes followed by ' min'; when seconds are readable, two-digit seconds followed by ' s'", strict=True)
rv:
9 h 07 min
